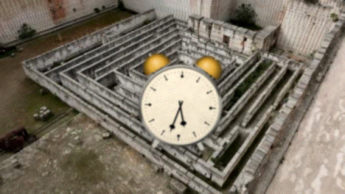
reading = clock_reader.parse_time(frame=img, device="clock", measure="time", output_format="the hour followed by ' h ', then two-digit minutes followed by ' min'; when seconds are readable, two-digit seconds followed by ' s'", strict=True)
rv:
5 h 33 min
